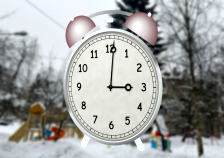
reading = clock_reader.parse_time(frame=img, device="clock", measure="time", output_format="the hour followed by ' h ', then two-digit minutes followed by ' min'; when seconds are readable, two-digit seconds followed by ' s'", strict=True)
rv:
3 h 01 min
